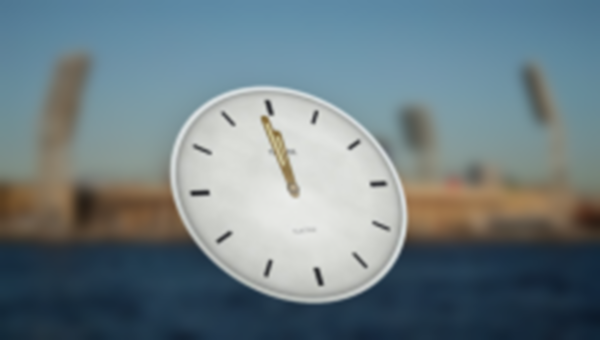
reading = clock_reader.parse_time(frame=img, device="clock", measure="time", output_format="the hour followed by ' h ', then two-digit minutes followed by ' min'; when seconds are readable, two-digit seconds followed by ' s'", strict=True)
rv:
11 h 59 min
